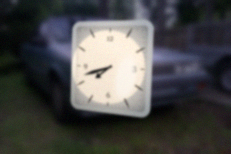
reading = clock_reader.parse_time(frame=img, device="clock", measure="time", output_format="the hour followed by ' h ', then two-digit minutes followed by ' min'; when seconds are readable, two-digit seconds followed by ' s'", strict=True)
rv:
7 h 42 min
